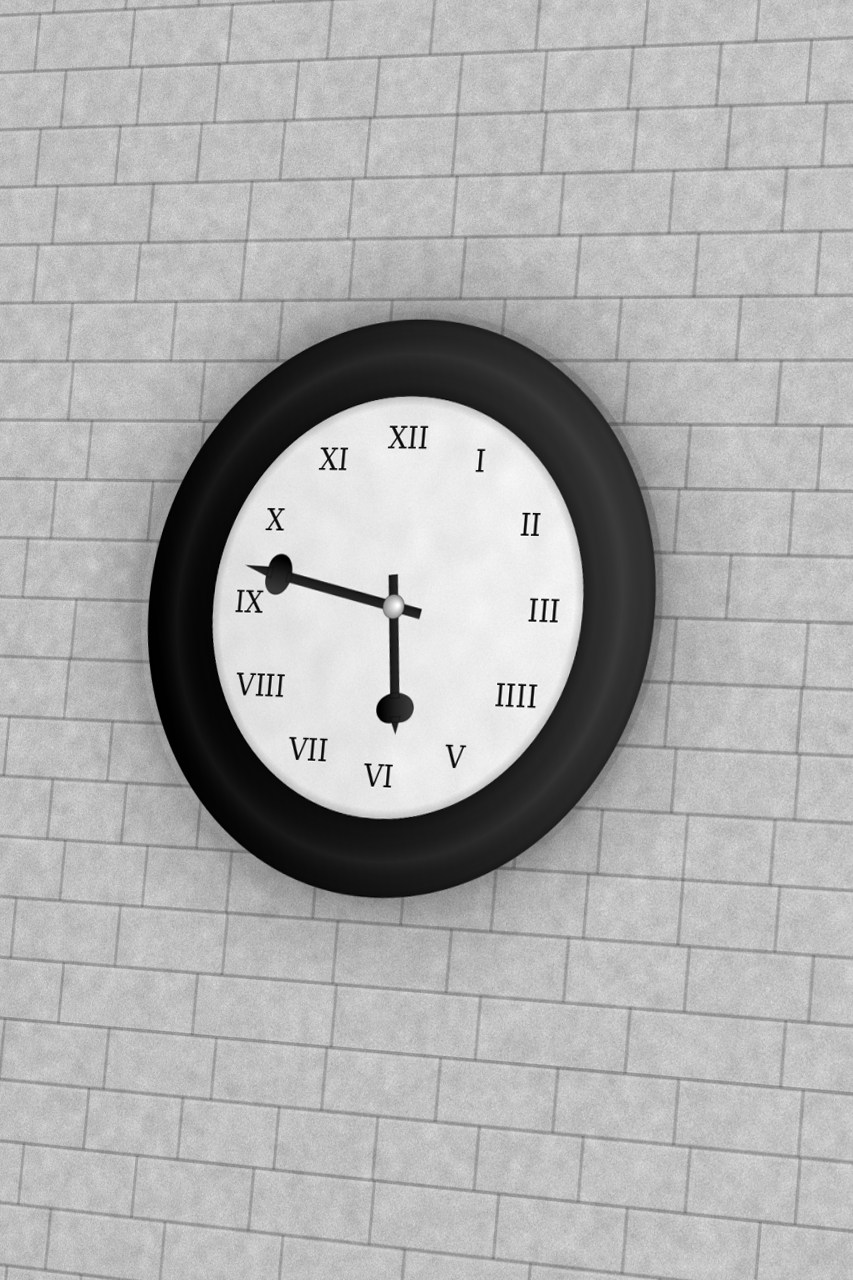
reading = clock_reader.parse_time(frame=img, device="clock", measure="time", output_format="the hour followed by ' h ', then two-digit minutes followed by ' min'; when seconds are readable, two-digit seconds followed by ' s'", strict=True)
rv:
5 h 47 min
